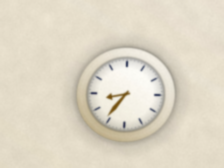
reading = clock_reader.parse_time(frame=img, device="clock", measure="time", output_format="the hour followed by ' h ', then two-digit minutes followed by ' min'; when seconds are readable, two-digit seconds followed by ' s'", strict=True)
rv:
8 h 36 min
